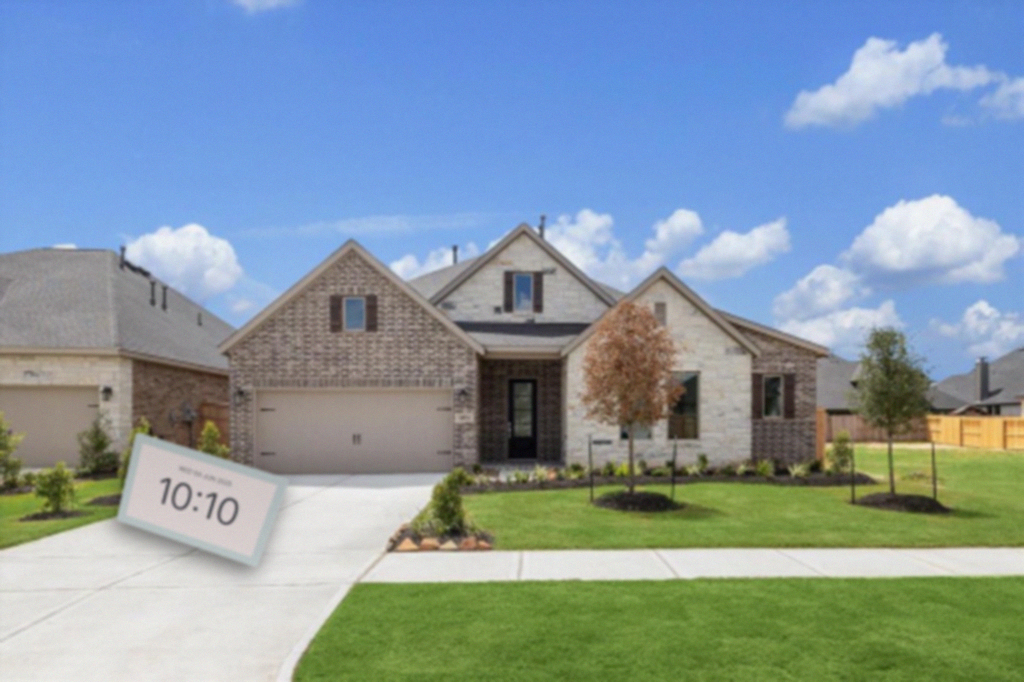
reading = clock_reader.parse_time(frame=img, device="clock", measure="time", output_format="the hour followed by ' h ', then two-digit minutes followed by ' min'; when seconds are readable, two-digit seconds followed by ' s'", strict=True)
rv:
10 h 10 min
